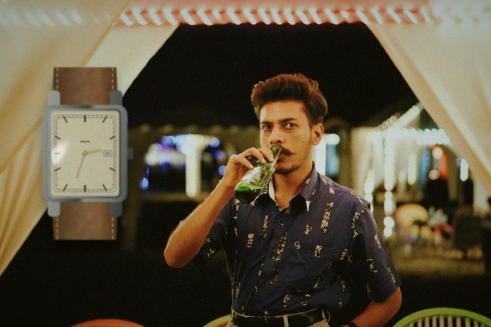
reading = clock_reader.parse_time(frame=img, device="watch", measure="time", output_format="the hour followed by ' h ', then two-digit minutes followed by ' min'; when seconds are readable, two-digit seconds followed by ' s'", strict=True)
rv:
2 h 33 min
